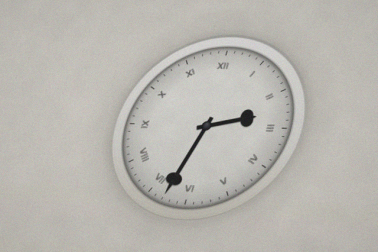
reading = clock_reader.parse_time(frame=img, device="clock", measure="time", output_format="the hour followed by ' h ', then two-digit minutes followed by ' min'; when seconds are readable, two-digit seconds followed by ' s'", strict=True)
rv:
2 h 33 min
